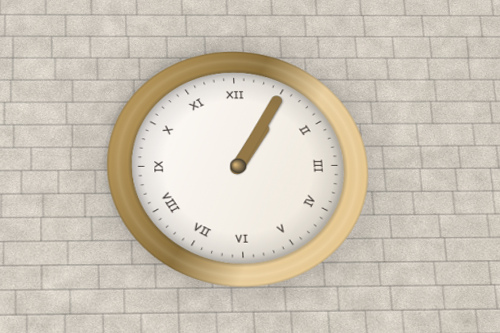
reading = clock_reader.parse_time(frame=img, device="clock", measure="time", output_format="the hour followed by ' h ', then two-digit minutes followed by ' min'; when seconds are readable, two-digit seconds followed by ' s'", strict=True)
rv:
1 h 05 min
